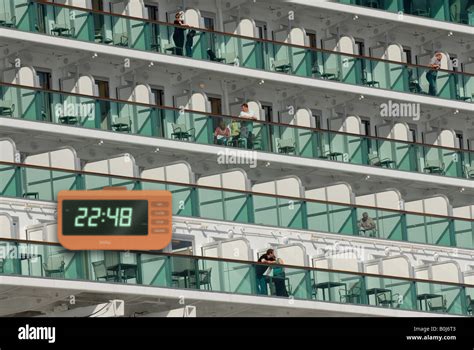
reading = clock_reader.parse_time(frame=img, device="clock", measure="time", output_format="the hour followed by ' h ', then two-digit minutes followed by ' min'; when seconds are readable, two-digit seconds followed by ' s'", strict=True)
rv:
22 h 48 min
